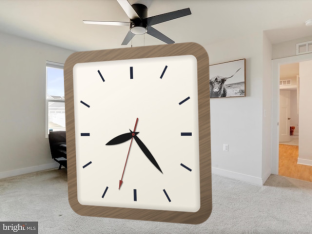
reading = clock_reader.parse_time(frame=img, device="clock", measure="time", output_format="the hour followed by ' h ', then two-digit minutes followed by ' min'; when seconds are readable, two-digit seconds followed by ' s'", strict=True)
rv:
8 h 23 min 33 s
